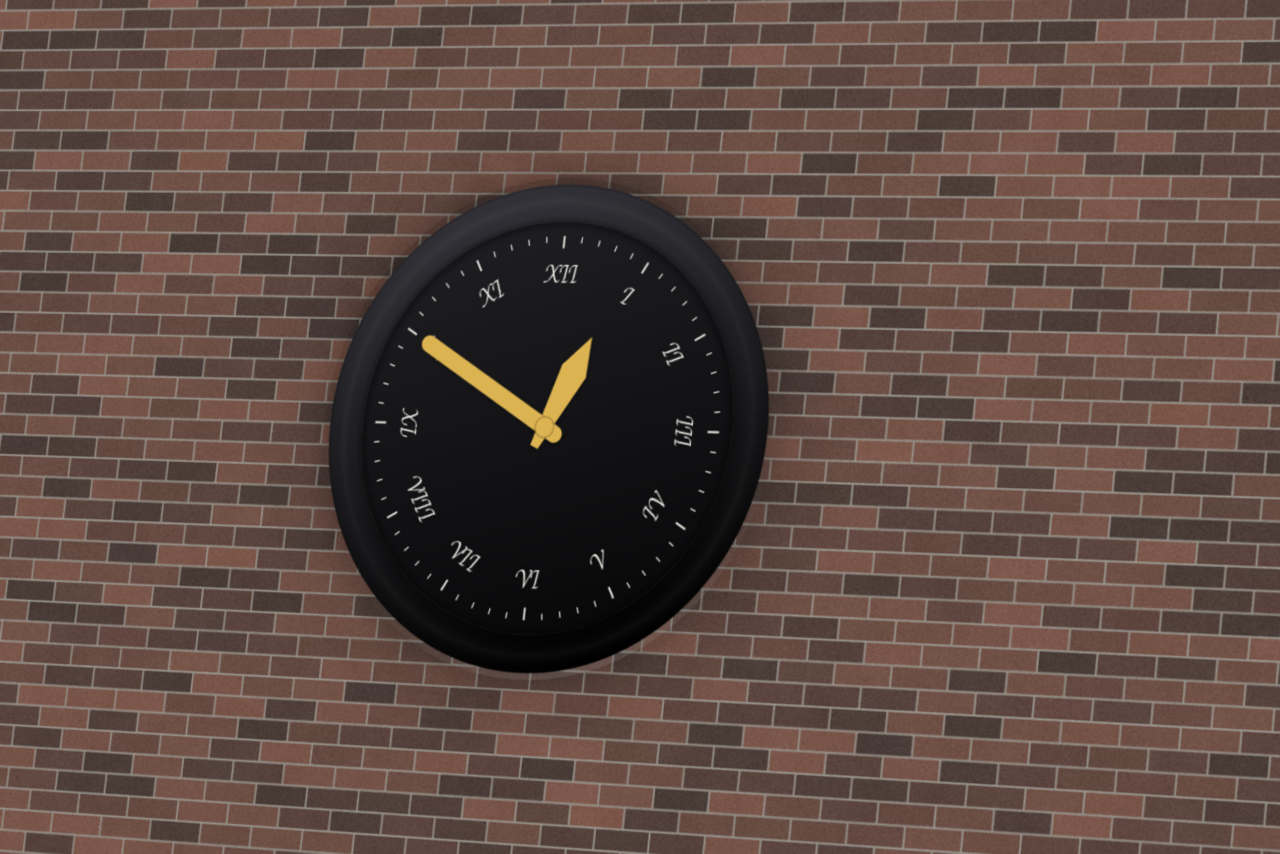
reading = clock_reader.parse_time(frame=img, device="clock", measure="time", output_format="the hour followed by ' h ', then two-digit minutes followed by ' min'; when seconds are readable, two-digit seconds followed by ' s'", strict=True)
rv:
12 h 50 min
